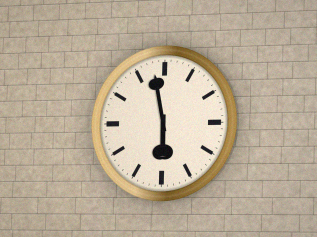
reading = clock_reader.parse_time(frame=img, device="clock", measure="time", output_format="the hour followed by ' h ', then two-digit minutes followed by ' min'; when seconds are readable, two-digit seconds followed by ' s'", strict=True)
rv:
5 h 58 min
